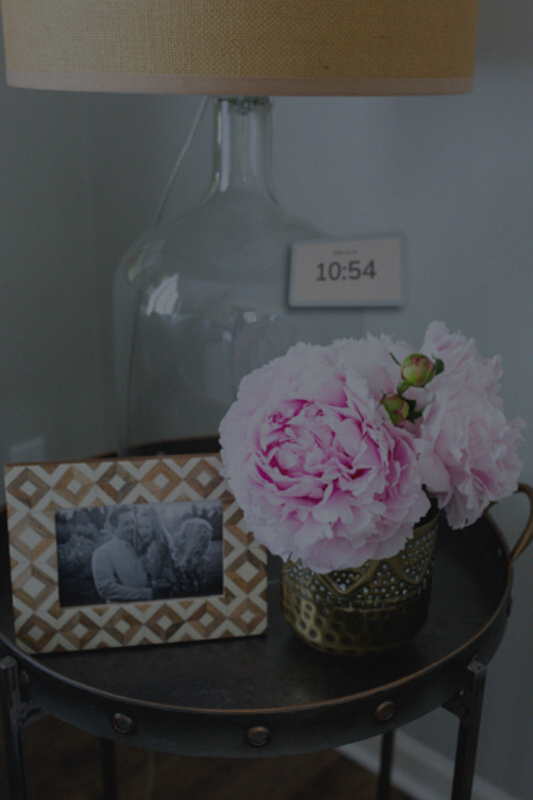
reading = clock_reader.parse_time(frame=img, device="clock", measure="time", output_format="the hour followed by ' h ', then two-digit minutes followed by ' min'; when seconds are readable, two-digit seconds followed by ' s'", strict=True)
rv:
10 h 54 min
